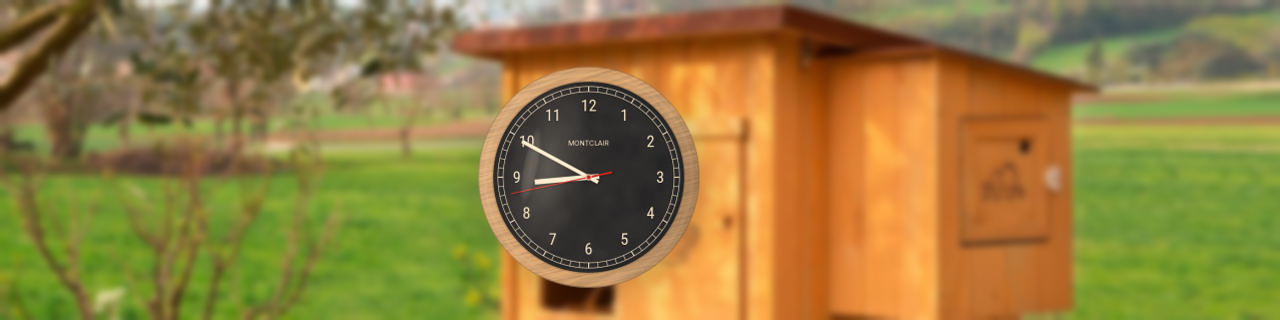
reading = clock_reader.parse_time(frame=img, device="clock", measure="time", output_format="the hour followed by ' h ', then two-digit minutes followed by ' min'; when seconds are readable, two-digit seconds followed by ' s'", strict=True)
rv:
8 h 49 min 43 s
